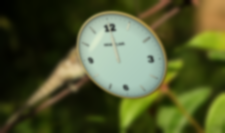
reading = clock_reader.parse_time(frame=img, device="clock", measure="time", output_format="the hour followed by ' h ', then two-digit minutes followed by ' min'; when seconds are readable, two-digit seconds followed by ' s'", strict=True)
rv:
12 h 00 min
